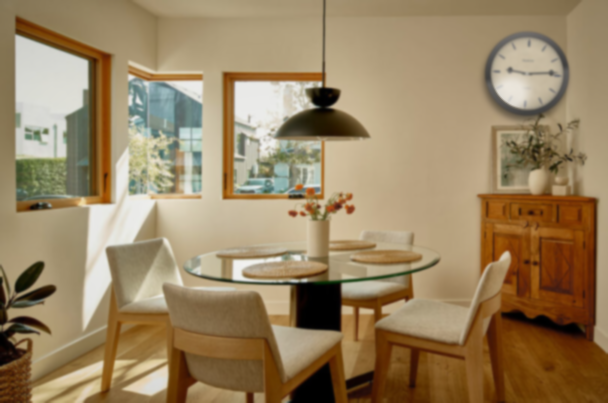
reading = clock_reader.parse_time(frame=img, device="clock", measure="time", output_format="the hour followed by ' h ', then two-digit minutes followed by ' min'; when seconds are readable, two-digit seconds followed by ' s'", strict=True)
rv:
9 h 14 min
